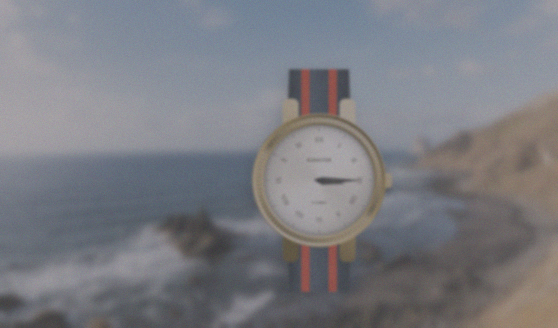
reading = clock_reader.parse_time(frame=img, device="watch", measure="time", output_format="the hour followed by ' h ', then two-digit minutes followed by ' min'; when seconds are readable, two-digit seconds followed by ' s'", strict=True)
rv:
3 h 15 min
